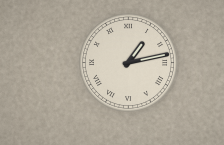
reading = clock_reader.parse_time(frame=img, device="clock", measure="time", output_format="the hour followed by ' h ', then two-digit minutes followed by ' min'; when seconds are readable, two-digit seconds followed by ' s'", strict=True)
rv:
1 h 13 min
